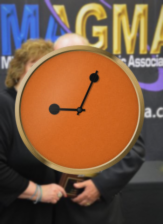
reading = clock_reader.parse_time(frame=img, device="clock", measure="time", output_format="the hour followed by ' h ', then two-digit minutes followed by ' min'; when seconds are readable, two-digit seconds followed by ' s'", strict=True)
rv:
9 h 04 min
